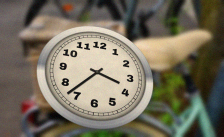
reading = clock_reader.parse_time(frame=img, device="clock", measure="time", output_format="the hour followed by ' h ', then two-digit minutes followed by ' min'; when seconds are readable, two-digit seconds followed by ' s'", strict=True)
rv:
3 h 37 min
